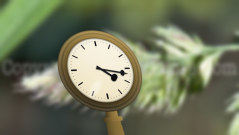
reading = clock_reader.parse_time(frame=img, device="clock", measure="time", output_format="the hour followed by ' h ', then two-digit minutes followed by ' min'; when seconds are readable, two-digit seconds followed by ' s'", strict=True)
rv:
4 h 17 min
